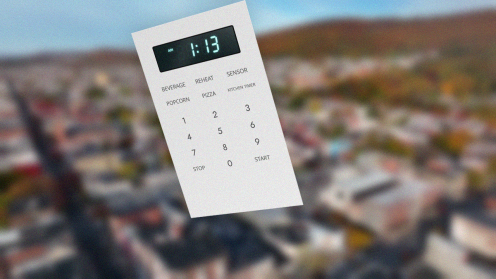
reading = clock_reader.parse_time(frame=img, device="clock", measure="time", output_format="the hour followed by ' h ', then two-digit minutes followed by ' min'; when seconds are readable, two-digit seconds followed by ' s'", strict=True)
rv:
1 h 13 min
